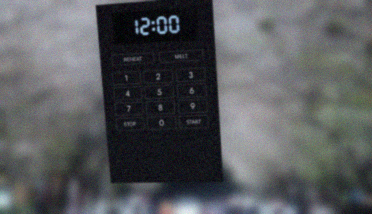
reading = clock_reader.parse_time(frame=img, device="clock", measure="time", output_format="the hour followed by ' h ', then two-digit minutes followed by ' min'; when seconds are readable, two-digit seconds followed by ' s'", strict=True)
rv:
12 h 00 min
